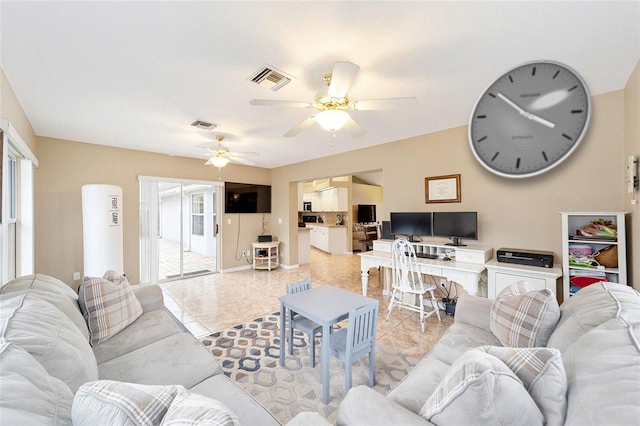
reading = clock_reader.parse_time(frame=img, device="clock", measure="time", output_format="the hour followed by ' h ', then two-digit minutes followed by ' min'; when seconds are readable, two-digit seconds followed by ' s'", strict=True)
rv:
3 h 51 min
